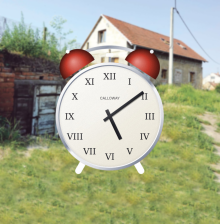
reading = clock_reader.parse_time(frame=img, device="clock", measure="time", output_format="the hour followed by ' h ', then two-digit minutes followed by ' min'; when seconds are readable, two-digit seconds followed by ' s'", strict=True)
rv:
5 h 09 min
